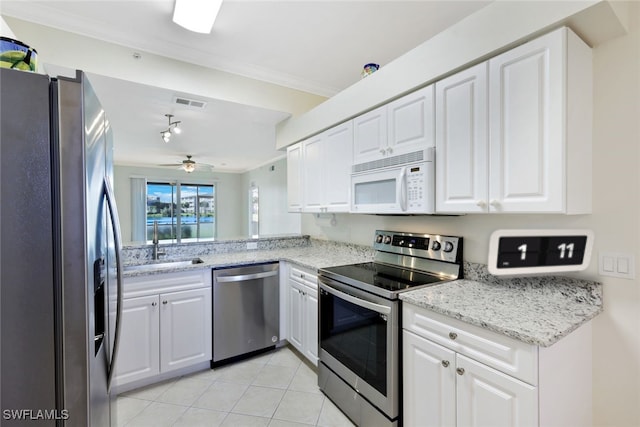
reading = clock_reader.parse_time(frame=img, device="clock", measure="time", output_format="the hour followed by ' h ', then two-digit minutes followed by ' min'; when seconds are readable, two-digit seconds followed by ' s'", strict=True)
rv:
1 h 11 min
